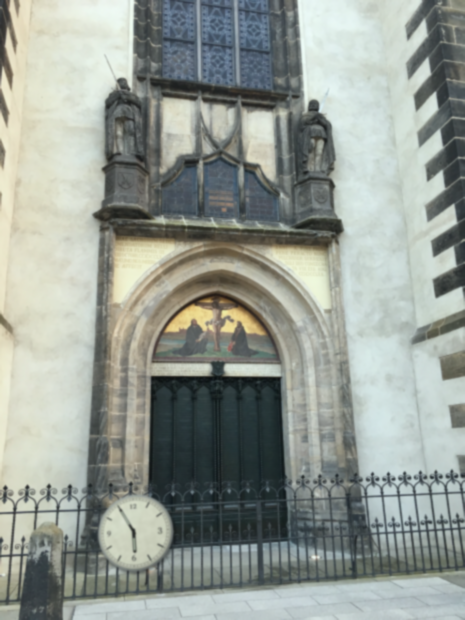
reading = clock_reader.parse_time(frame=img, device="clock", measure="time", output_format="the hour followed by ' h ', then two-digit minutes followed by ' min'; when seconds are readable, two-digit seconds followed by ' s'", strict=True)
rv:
5 h 55 min
